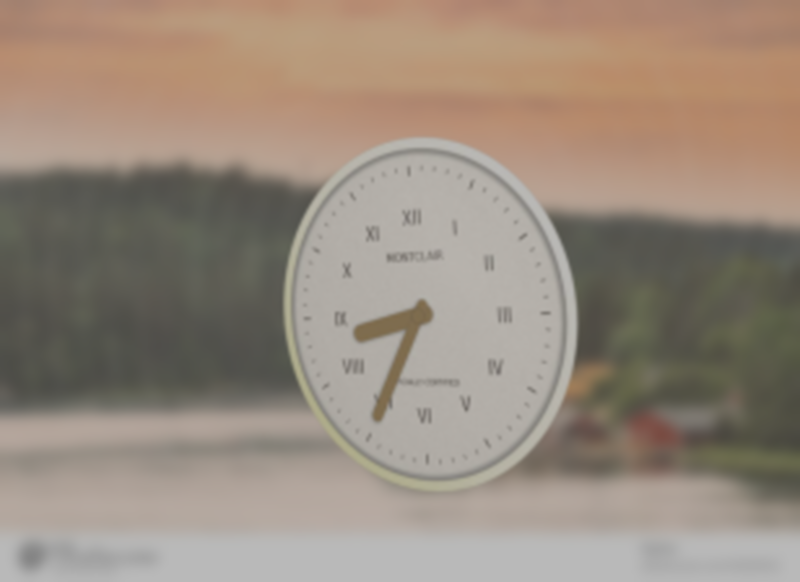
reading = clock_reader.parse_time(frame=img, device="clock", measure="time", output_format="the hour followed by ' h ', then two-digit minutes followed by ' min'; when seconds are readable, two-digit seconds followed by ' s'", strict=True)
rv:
8 h 35 min
